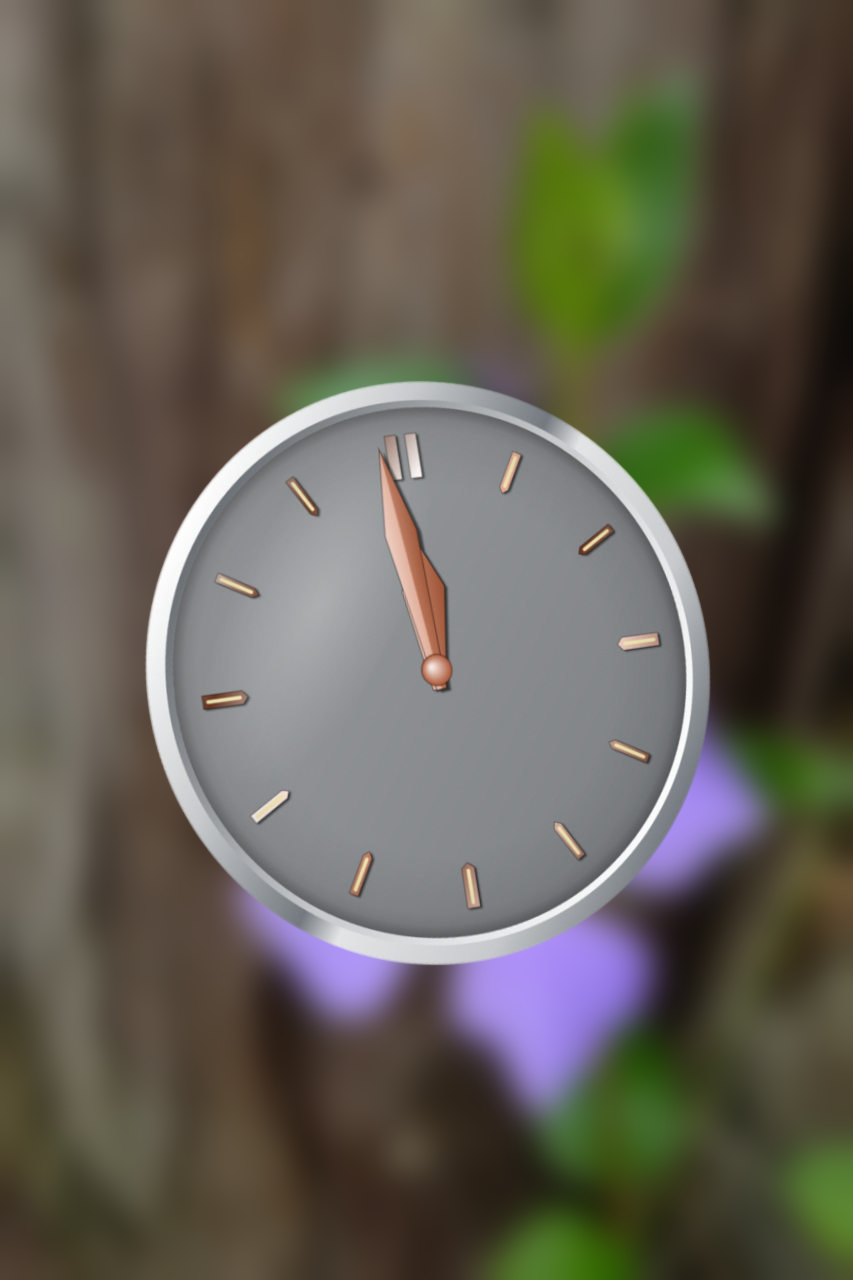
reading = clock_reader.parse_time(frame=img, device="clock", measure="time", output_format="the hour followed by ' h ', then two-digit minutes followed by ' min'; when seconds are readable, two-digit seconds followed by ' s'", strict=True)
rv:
11 h 59 min
